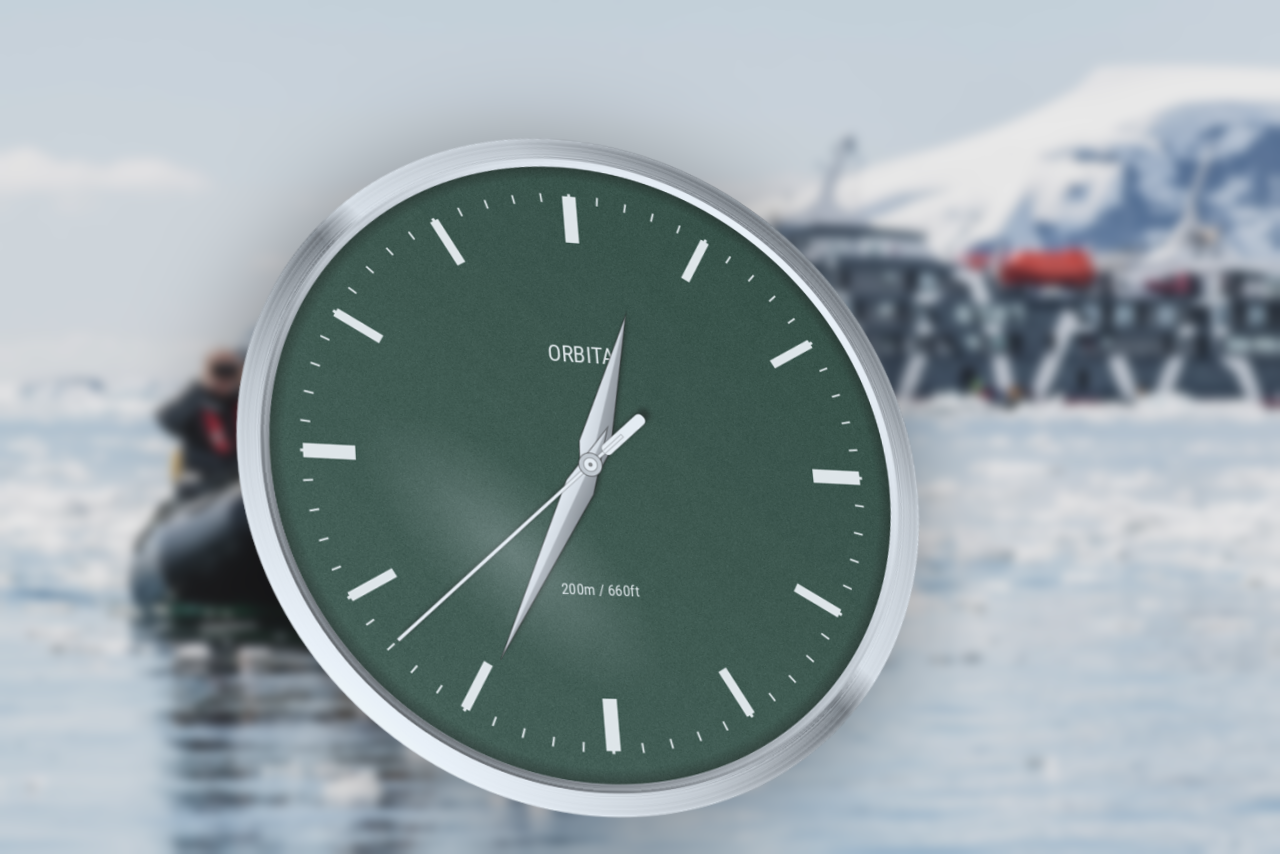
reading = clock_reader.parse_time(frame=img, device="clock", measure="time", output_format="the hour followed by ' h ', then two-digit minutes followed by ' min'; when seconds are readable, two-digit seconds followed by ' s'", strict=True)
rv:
12 h 34 min 38 s
